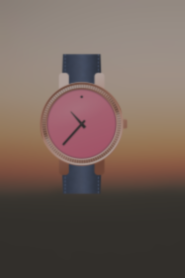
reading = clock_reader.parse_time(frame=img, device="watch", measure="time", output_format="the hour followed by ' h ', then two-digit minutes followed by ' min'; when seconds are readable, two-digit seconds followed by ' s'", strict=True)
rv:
10 h 37 min
